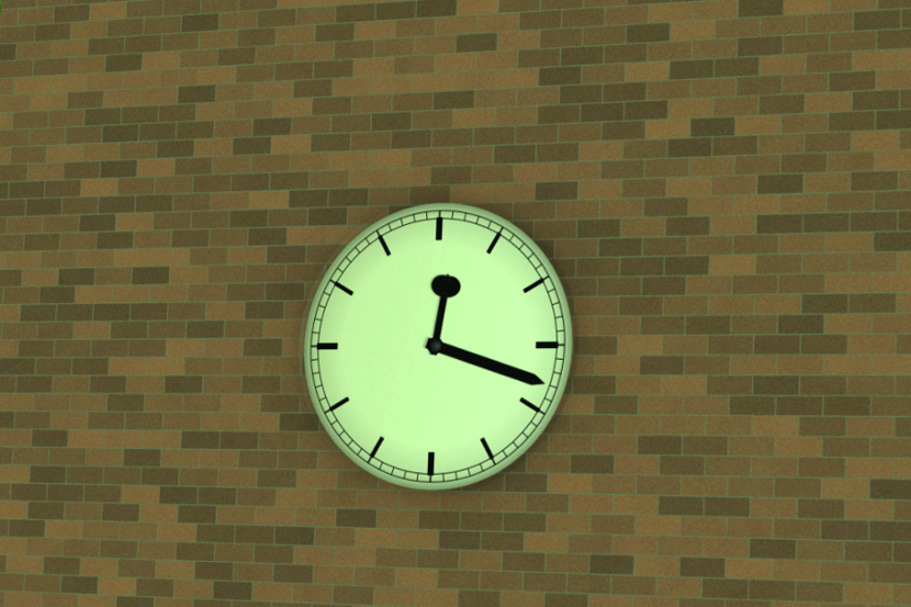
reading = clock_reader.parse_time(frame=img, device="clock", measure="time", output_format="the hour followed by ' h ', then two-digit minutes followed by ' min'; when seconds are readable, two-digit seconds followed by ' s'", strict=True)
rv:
12 h 18 min
